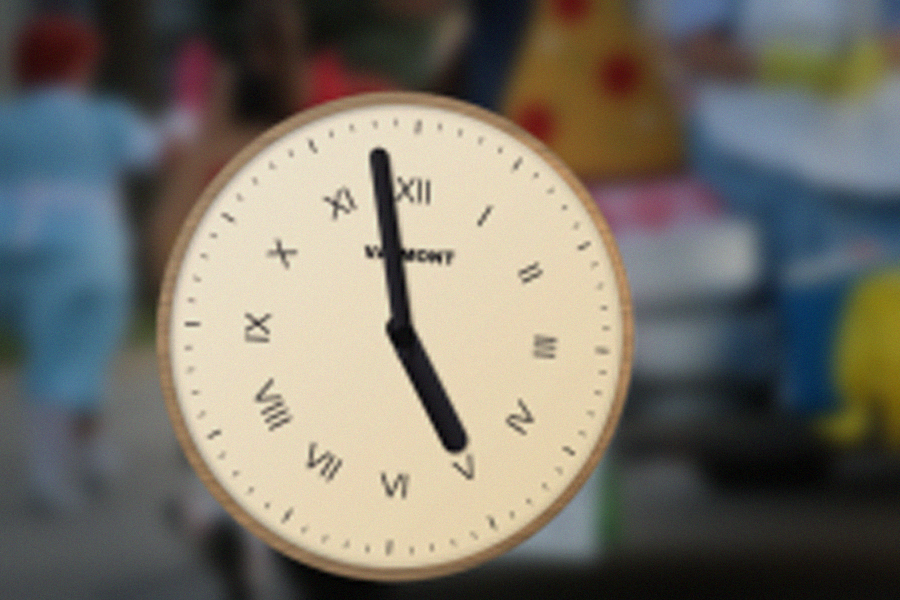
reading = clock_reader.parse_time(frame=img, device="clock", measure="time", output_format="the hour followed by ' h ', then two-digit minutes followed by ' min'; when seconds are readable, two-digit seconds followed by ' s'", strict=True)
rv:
4 h 58 min
